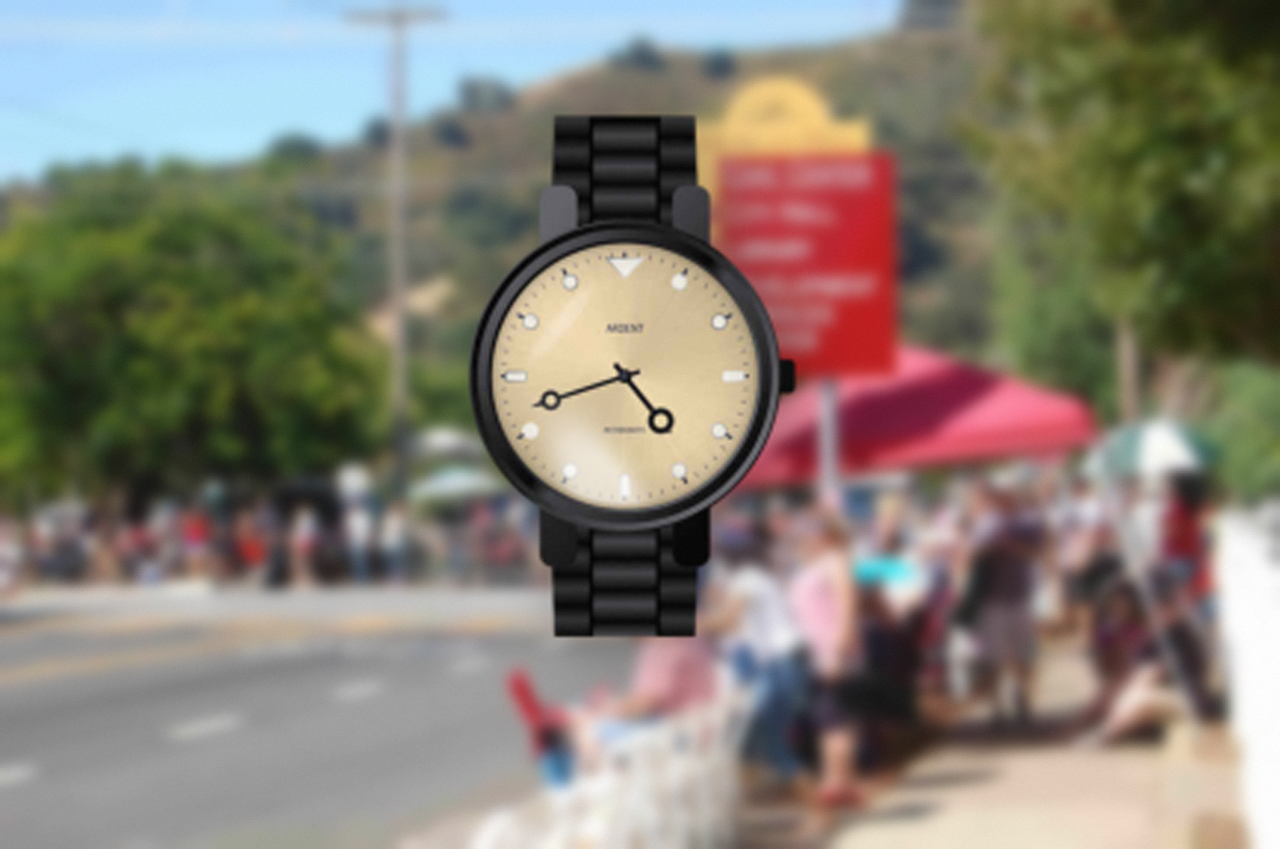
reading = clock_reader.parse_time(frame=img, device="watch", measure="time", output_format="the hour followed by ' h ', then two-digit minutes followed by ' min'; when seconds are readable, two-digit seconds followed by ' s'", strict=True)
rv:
4 h 42 min
